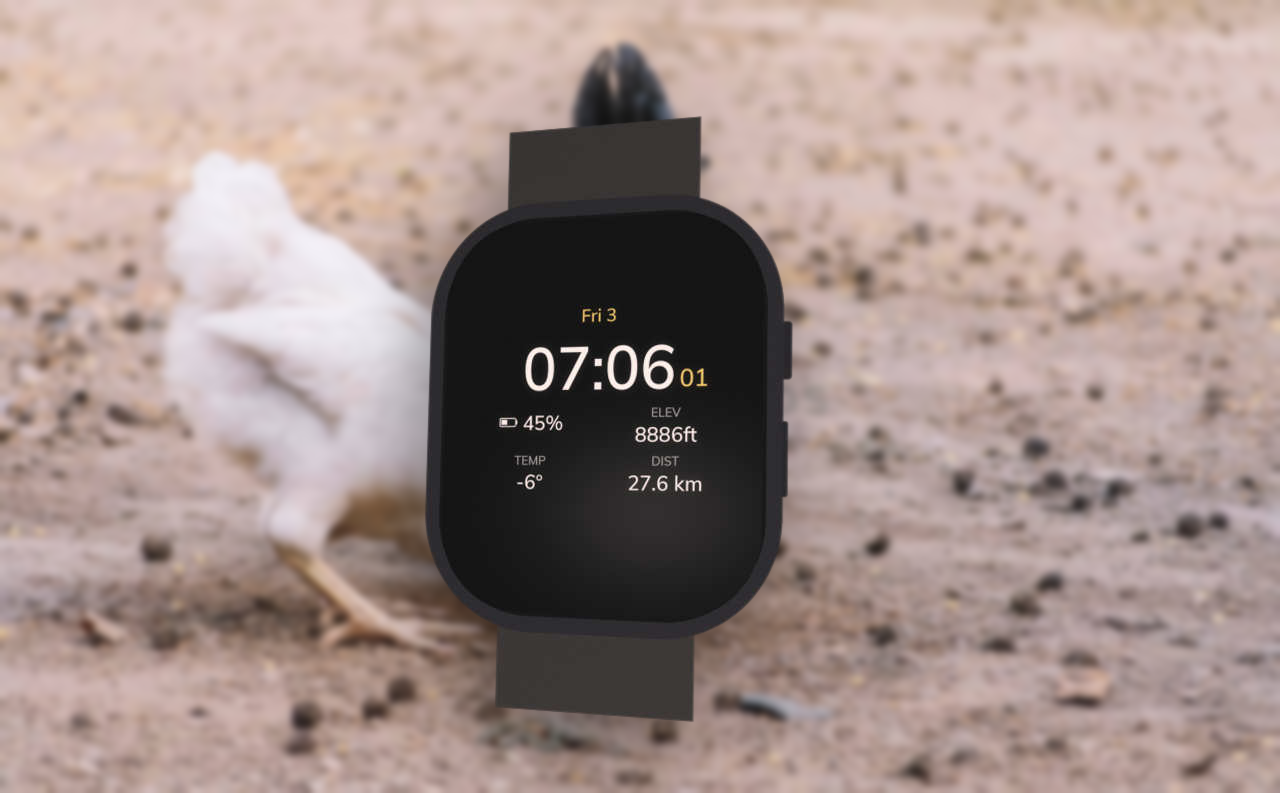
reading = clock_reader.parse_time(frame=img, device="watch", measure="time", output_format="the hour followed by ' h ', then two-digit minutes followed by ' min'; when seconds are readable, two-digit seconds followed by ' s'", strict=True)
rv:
7 h 06 min 01 s
